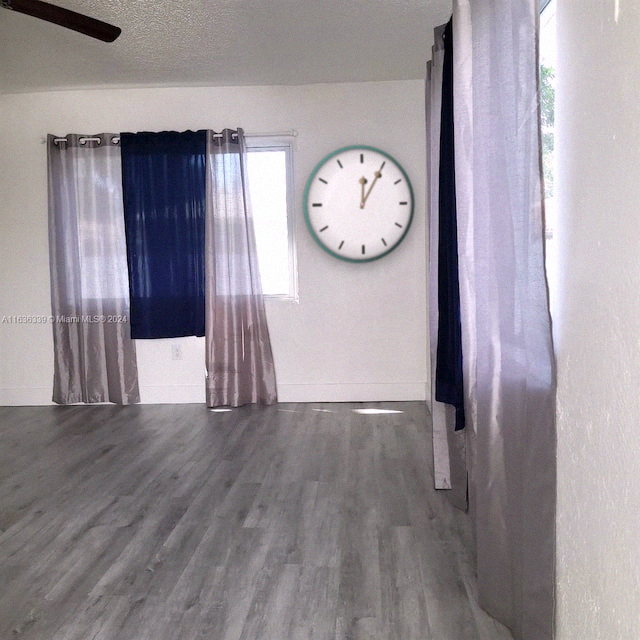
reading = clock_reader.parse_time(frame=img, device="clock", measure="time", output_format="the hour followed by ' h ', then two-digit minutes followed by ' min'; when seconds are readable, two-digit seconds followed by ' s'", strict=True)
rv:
12 h 05 min
